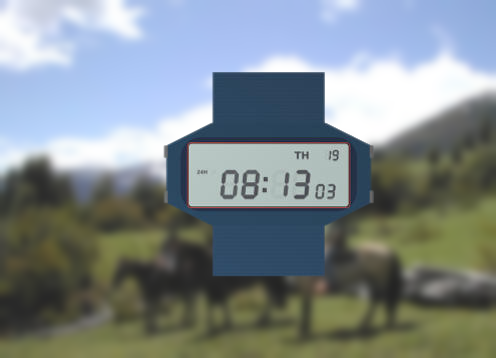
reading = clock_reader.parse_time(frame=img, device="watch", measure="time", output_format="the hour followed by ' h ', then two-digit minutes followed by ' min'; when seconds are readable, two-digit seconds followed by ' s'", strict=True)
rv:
8 h 13 min 03 s
